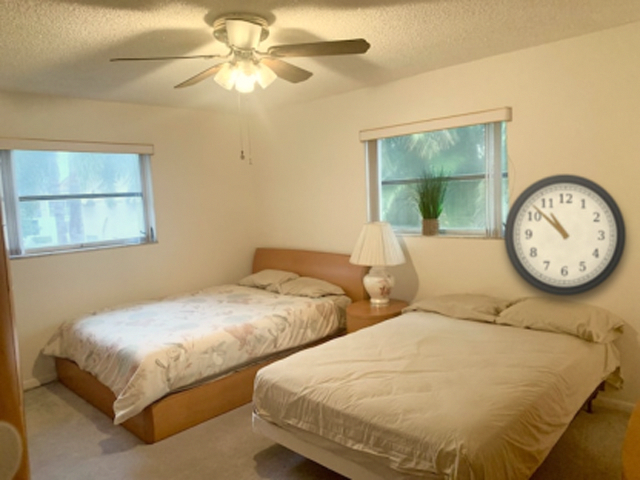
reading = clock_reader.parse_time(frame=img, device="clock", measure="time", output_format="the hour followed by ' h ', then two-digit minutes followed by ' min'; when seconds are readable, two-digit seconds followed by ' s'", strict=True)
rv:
10 h 52 min
